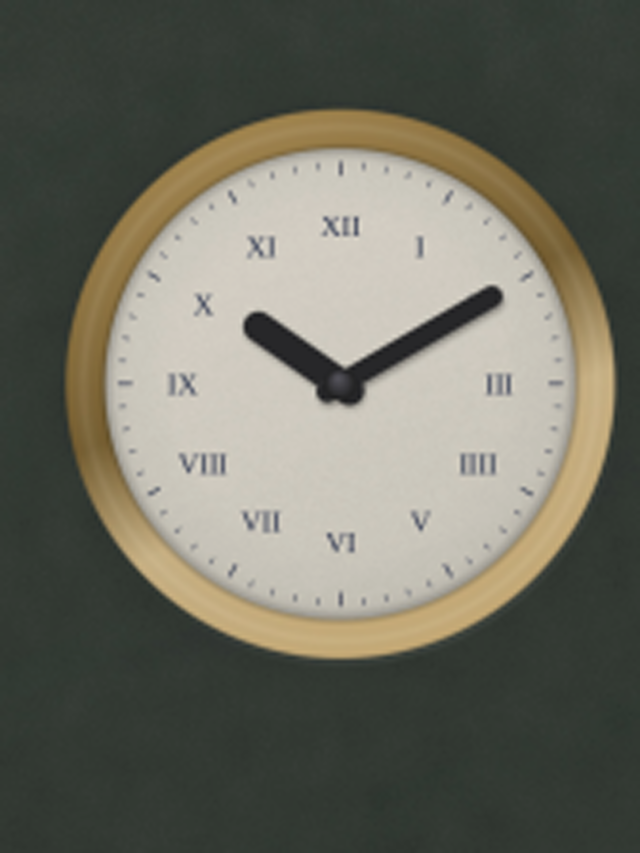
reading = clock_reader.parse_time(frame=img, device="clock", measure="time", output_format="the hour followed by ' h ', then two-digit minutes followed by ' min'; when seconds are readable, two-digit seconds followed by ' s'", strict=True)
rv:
10 h 10 min
